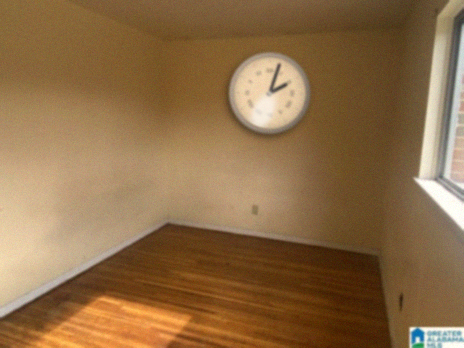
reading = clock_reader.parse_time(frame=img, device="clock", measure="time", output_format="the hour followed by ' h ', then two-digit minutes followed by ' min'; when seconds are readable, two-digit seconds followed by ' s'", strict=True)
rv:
2 h 03 min
